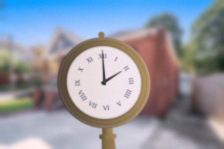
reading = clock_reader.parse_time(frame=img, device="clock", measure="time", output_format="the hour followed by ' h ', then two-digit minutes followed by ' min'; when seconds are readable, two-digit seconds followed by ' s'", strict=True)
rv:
2 h 00 min
